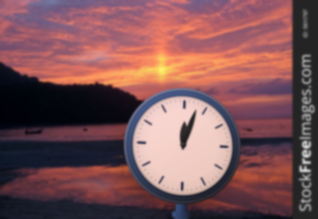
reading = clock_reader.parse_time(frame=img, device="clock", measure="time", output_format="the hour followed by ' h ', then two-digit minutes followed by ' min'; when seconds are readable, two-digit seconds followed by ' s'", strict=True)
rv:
12 h 03 min
